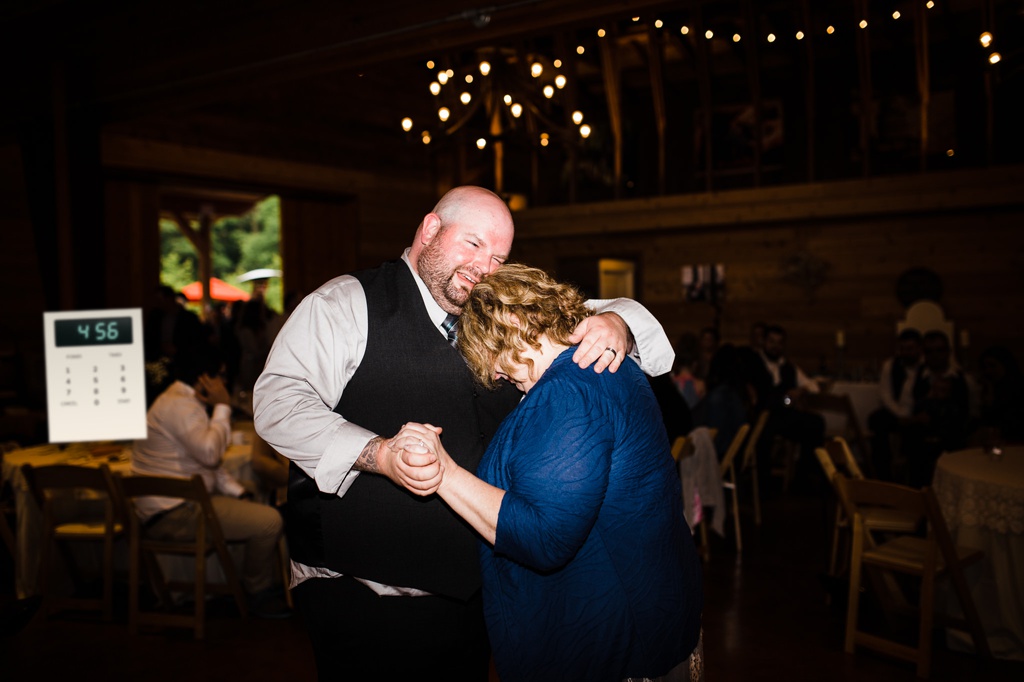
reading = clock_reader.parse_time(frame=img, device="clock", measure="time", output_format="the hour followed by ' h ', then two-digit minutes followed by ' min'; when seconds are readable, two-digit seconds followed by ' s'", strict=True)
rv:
4 h 56 min
